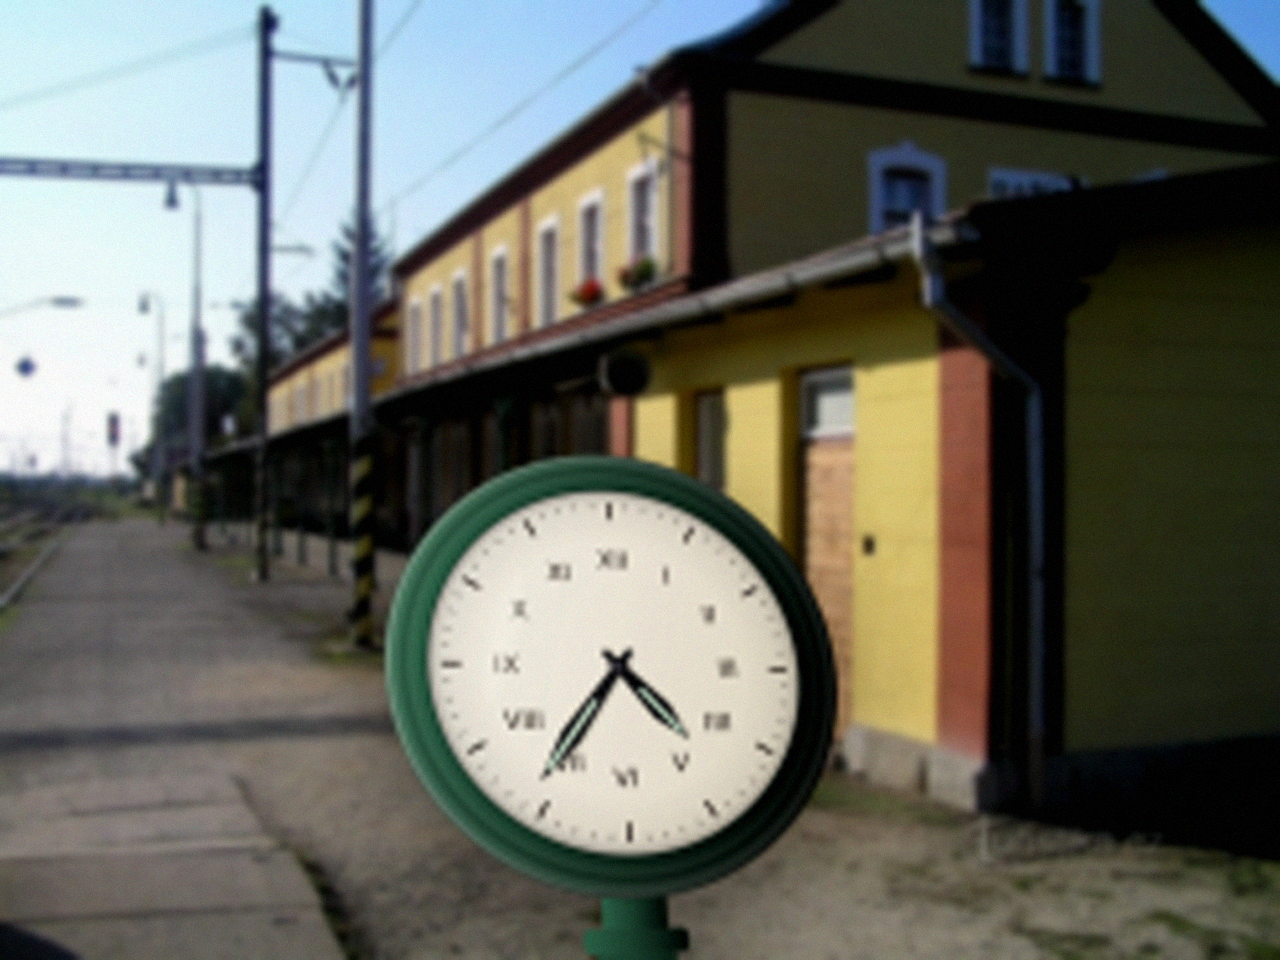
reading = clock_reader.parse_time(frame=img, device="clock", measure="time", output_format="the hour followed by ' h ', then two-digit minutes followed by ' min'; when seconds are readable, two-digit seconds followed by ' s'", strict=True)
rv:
4 h 36 min
